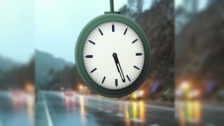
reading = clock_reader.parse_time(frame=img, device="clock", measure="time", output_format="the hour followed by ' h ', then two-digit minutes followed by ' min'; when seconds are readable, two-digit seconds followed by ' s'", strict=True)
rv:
5 h 27 min
